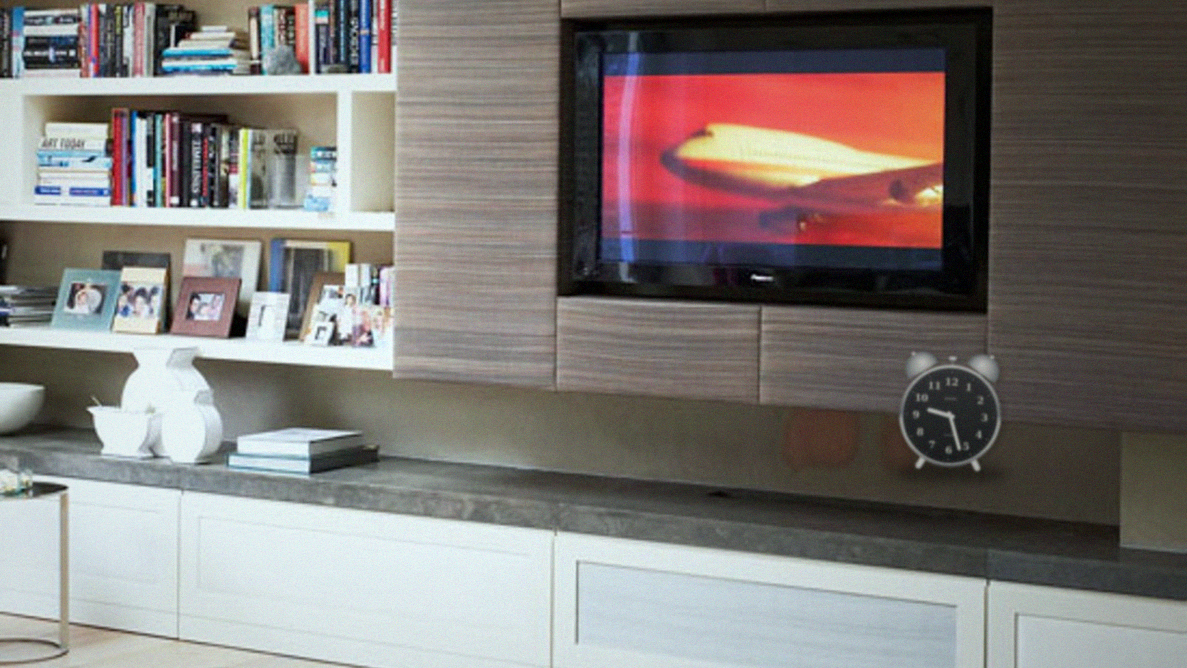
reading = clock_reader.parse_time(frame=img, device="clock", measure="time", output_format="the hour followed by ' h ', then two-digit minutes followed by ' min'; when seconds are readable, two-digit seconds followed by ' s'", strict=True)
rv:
9 h 27 min
